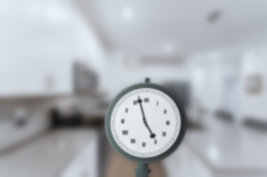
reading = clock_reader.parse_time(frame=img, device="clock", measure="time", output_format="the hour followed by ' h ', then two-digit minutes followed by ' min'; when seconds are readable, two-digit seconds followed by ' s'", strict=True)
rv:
4 h 57 min
